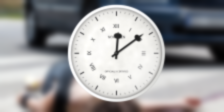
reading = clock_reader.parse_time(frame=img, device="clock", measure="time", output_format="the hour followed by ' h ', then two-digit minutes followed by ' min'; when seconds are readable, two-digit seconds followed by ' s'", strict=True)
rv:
12 h 09 min
